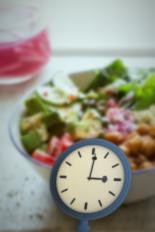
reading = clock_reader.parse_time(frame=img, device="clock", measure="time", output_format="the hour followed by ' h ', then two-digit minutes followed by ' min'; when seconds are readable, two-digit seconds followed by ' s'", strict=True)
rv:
3 h 01 min
